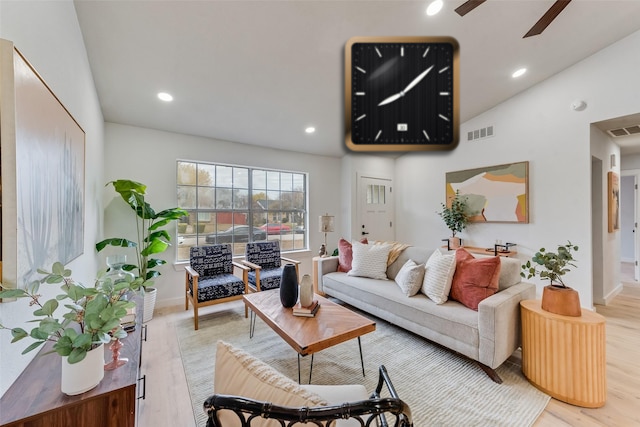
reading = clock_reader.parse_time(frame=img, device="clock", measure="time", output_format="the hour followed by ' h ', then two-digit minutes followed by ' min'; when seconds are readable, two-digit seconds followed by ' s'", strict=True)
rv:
8 h 08 min
